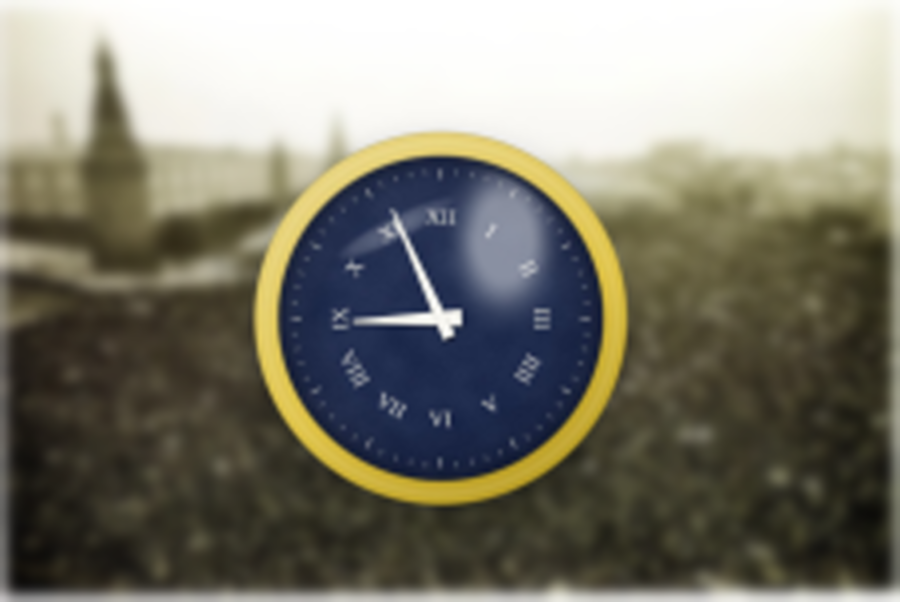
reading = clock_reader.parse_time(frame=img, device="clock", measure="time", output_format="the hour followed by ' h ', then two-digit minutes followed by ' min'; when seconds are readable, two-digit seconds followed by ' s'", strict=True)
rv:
8 h 56 min
